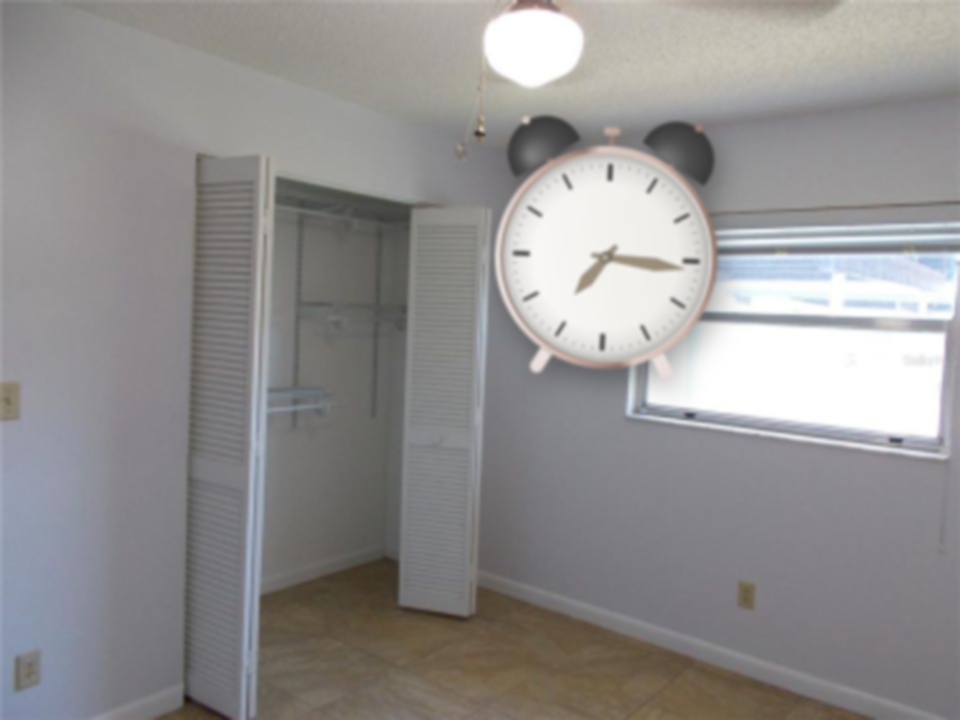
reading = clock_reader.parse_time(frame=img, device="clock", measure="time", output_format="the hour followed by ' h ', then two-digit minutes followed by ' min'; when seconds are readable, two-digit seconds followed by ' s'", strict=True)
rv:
7 h 16 min
